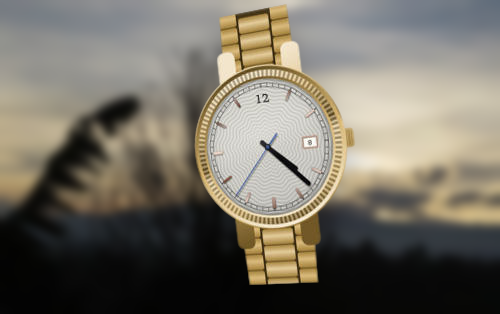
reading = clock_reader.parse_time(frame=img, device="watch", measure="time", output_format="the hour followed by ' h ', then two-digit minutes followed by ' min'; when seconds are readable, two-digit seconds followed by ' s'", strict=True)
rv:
4 h 22 min 37 s
